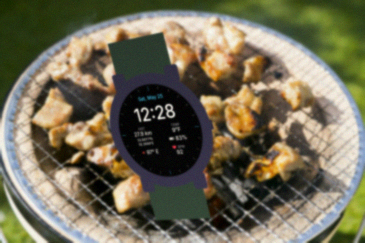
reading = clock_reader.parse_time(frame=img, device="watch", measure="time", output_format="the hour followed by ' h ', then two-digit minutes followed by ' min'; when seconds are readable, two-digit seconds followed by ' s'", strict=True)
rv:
12 h 28 min
